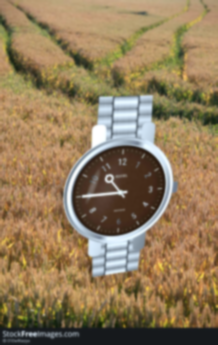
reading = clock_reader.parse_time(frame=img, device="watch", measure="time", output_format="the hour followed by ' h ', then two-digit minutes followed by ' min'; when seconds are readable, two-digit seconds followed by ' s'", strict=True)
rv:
10 h 45 min
